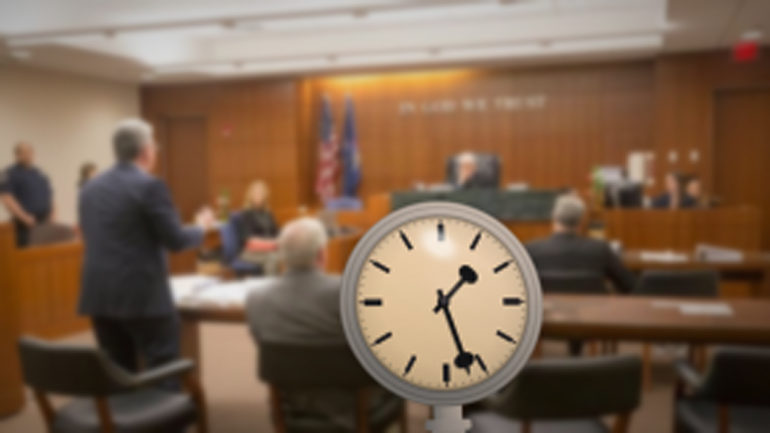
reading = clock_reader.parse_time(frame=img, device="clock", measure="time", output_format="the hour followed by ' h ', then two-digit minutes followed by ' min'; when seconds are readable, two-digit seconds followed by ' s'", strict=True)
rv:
1 h 27 min
